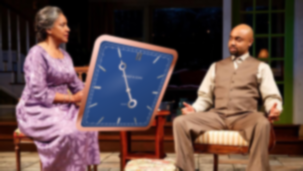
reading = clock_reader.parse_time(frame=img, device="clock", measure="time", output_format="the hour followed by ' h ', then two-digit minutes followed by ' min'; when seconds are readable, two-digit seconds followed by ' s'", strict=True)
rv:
4 h 55 min
